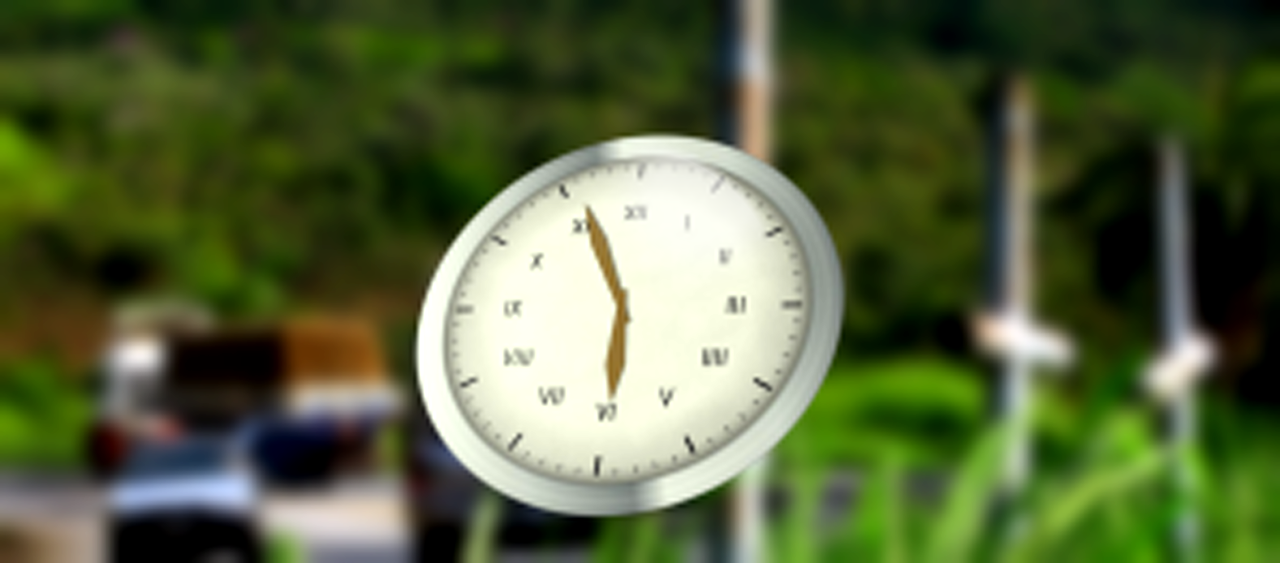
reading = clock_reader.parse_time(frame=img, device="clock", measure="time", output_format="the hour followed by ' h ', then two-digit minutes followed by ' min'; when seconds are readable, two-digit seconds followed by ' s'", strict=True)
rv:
5 h 56 min
